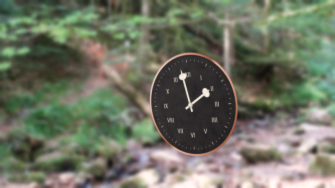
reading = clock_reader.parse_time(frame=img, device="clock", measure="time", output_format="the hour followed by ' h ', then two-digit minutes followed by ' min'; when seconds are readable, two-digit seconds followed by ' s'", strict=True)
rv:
1 h 58 min
